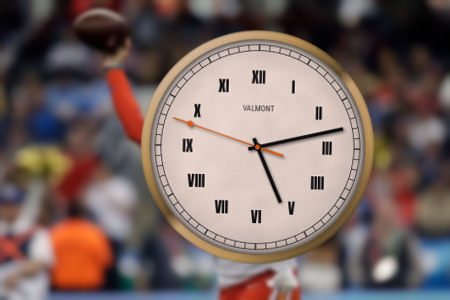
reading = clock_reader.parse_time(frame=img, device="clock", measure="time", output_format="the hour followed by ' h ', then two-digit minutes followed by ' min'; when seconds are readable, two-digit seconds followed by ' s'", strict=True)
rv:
5 h 12 min 48 s
